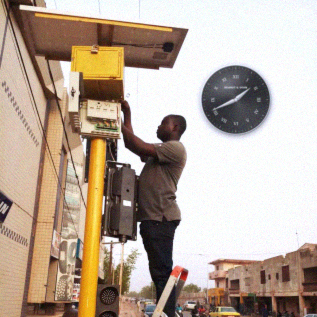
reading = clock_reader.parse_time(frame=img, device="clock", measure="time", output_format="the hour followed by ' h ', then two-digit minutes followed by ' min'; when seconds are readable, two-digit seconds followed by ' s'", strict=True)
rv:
1 h 41 min
